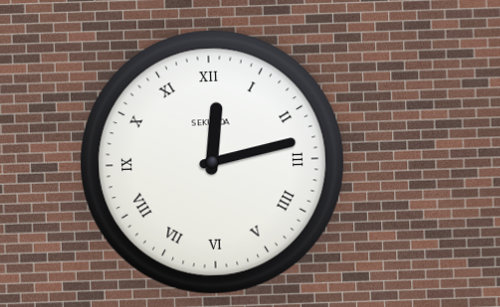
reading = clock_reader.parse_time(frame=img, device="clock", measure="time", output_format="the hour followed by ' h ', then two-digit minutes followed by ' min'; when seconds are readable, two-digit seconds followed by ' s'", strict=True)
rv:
12 h 13 min
